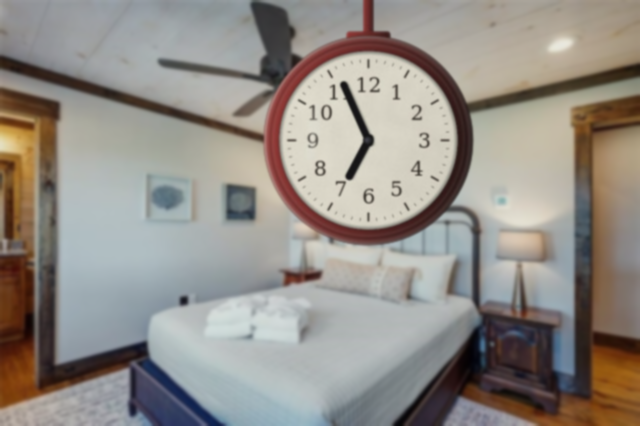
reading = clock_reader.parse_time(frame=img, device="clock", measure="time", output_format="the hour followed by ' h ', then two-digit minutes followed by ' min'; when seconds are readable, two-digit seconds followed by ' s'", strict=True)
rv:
6 h 56 min
